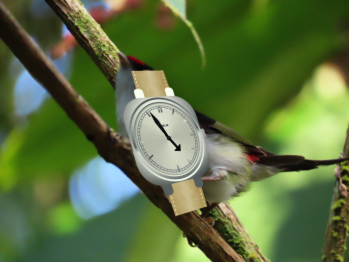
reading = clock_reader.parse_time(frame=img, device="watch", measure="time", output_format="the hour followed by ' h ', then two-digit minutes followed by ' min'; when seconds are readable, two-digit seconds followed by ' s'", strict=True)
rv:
4 h 56 min
